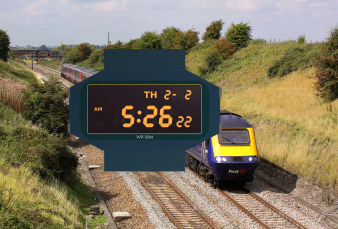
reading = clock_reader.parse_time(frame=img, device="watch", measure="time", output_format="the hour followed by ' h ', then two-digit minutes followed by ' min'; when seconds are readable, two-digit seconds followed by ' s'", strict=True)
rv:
5 h 26 min 22 s
